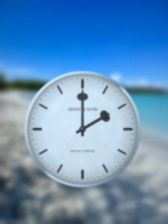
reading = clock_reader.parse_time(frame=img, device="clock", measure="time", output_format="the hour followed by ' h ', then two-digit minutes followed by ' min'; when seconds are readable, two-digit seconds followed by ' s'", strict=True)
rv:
2 h 00 min
